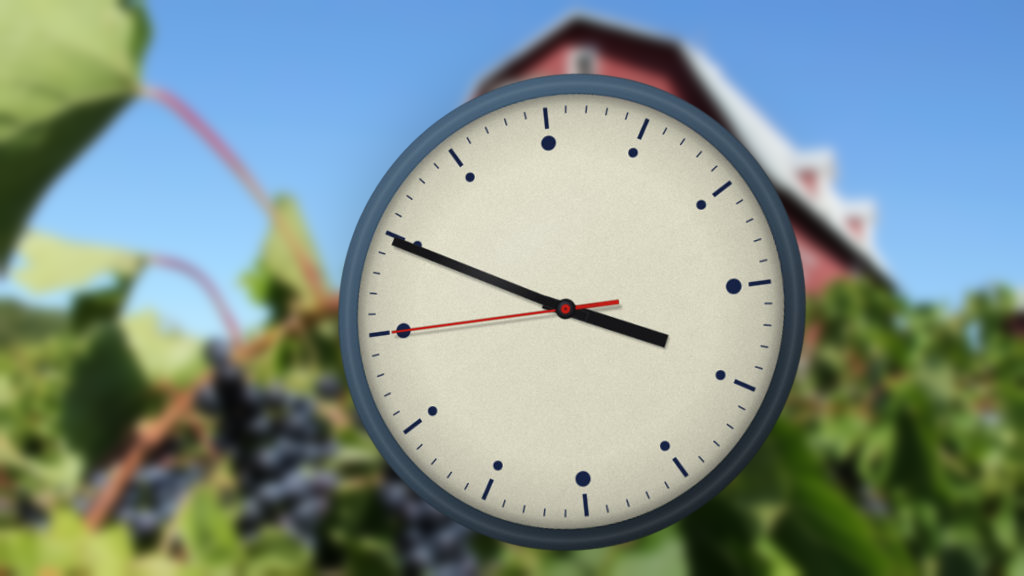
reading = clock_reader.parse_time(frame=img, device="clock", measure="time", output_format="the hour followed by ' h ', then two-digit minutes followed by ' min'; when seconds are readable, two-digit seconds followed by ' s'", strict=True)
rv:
3 h 49 min 45 s
